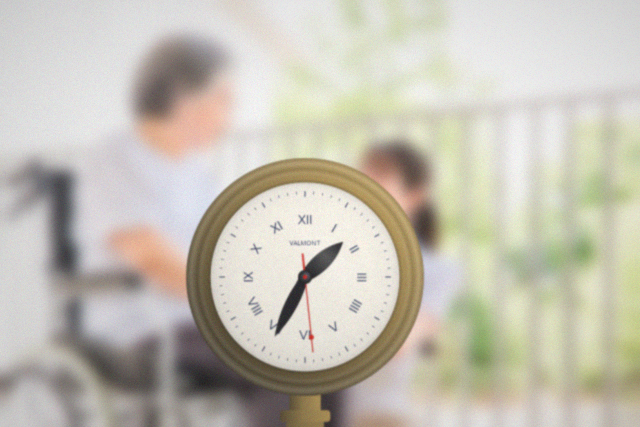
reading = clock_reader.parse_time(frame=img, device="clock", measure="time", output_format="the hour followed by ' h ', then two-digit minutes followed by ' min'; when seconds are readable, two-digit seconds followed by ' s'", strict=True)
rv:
1 h 34 min 29 s
